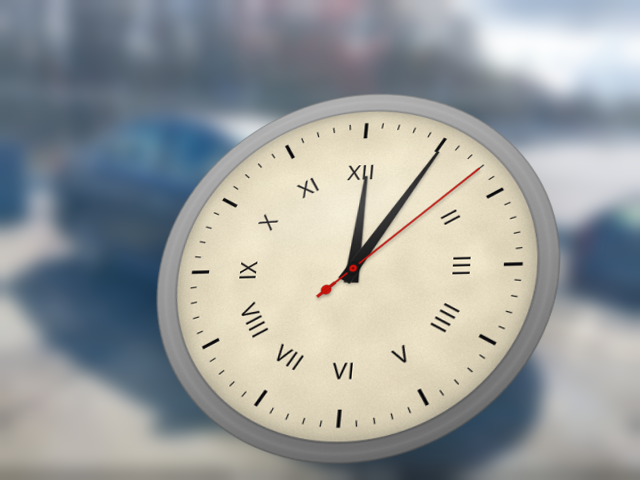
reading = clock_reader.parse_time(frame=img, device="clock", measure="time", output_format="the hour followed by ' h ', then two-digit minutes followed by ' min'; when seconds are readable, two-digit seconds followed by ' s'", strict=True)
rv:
12 h 05 min 08 s
